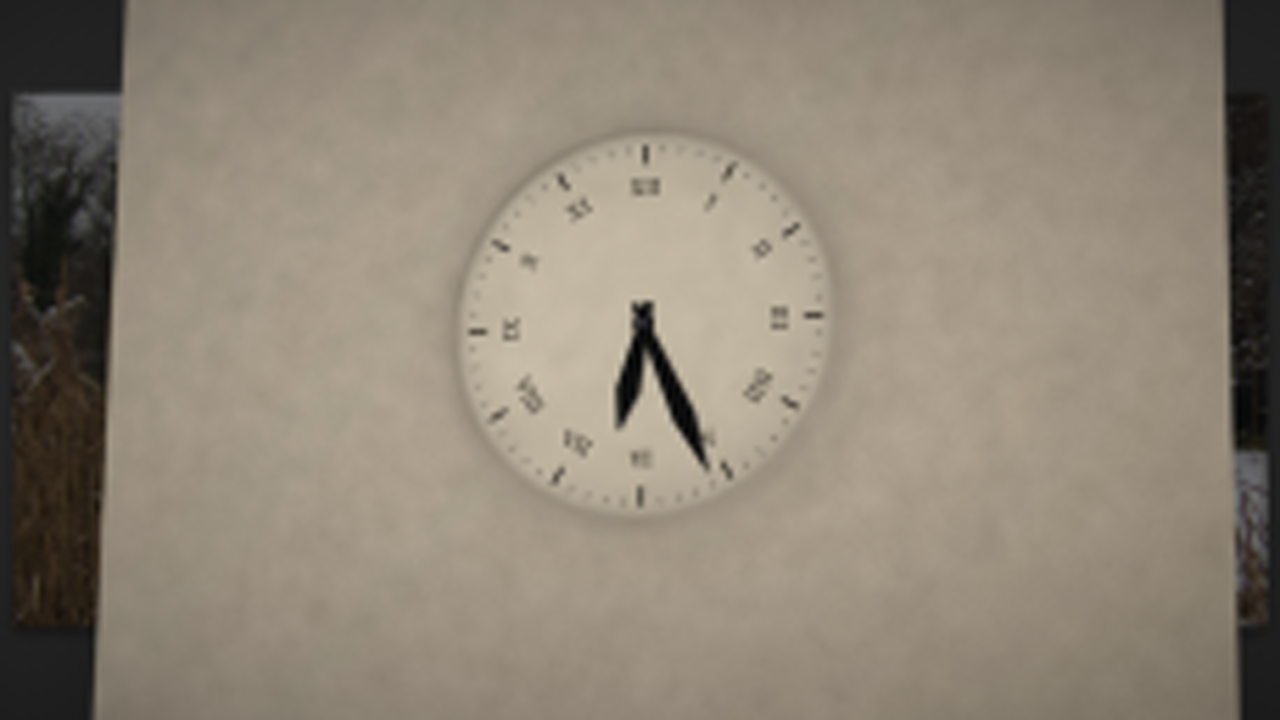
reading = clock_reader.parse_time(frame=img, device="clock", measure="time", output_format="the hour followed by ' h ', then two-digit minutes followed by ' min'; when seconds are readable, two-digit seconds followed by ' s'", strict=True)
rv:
6 h 26 min
